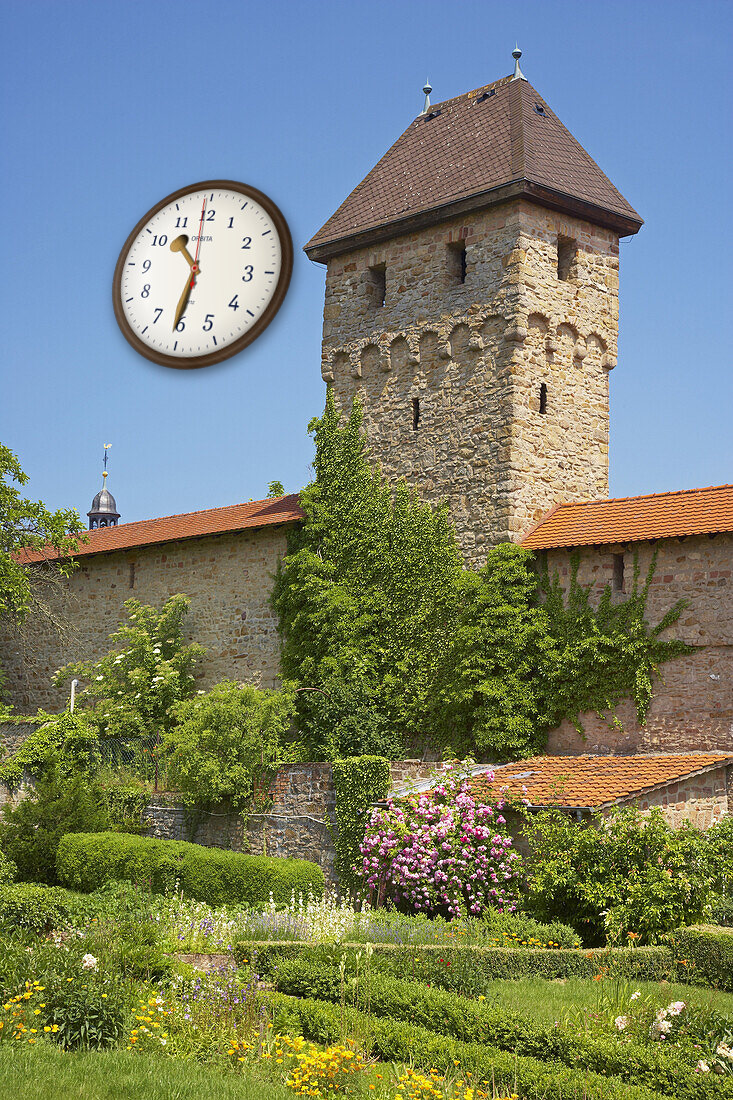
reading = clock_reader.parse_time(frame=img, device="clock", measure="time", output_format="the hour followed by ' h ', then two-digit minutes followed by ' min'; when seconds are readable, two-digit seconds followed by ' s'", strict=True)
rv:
10 h 30 min 59 s
